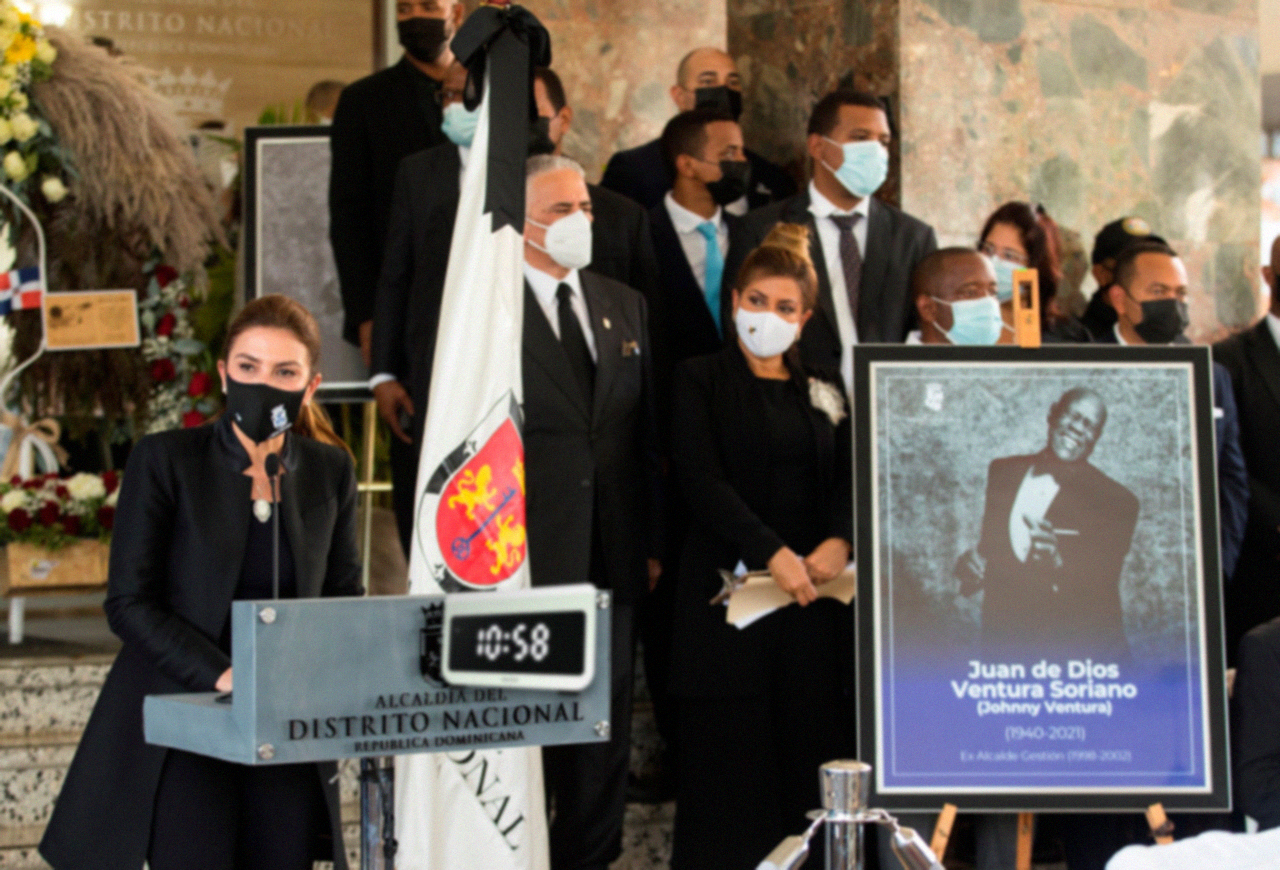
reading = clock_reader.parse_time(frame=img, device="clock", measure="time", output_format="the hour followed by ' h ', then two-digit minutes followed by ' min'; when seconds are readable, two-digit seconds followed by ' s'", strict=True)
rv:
10 h 58 min
